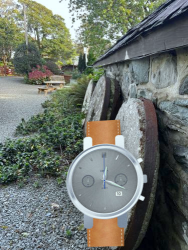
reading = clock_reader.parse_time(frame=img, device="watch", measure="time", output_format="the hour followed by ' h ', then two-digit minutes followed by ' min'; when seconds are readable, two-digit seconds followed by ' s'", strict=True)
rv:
12 h 19 min
